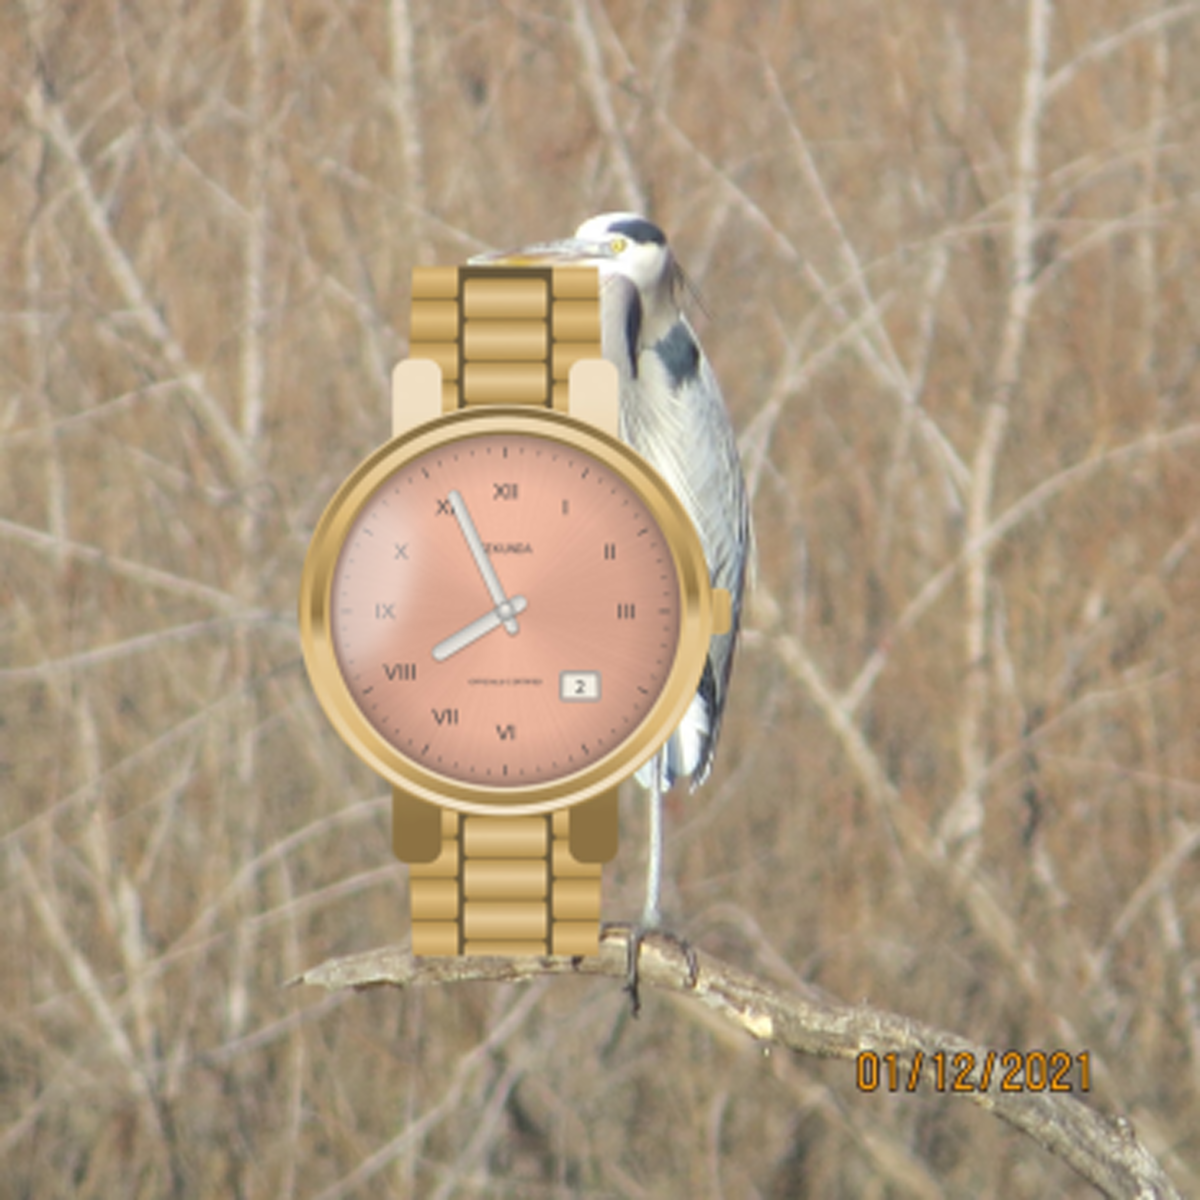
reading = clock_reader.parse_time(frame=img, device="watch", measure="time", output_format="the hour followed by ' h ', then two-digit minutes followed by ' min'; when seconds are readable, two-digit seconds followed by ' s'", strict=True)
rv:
7 h 56 min
